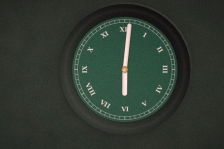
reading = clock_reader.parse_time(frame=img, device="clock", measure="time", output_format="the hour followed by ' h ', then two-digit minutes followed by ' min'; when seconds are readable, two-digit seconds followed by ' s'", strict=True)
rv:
6 h 01 min
